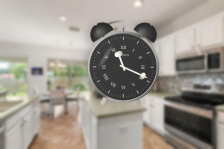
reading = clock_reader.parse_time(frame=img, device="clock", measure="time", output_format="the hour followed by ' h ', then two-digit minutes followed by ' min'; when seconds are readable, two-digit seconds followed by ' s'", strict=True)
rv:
11 h 19 min
